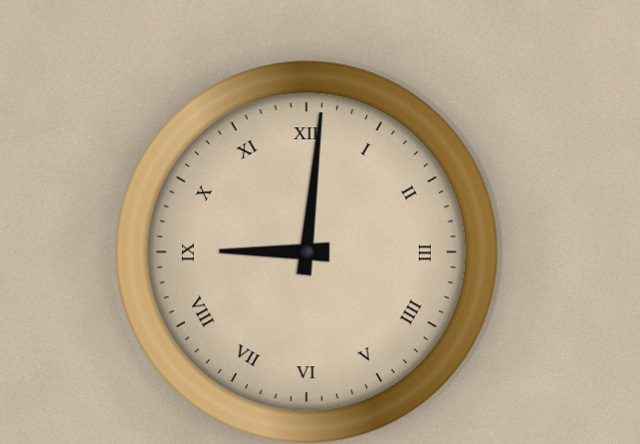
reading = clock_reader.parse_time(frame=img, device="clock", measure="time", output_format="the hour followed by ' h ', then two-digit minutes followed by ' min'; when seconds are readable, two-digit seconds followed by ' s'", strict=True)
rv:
9 h 01 min
